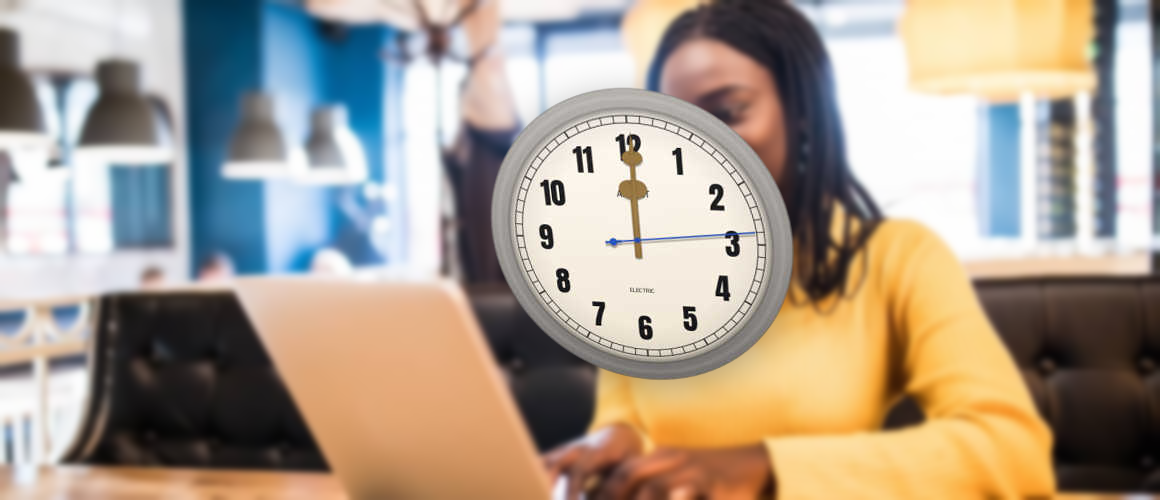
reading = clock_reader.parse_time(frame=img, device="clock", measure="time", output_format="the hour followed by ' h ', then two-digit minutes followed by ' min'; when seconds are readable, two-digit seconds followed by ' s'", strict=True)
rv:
12 h 00 min 14 s
